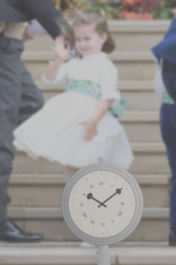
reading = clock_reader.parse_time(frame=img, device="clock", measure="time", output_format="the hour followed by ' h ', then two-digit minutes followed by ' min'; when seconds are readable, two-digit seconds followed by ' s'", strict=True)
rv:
10 h 09 min
